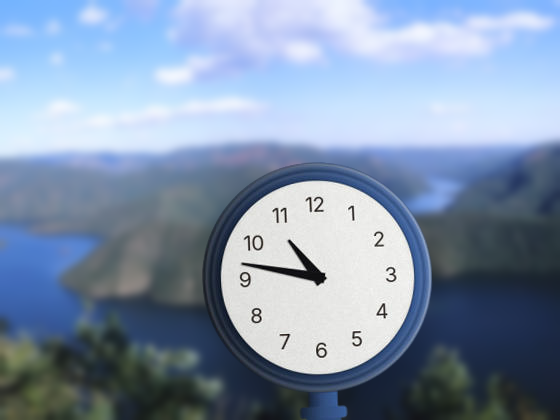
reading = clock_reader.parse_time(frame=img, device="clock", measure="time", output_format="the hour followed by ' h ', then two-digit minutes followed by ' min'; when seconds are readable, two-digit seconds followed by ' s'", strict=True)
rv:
10 h 47 min
